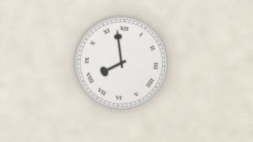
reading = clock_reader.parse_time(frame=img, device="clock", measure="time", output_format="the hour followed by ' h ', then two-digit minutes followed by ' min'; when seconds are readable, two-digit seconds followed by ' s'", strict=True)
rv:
7 h 58 min
